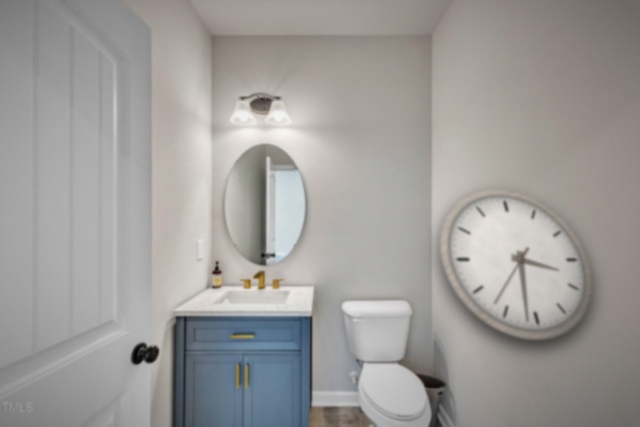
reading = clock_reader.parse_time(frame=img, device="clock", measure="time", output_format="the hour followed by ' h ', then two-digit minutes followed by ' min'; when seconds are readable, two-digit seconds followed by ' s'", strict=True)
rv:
3 h 31 min 37 s
